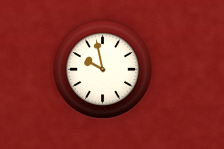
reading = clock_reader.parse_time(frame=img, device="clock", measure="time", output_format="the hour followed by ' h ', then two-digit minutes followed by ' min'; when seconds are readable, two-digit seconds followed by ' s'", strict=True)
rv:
9 h 58 min
